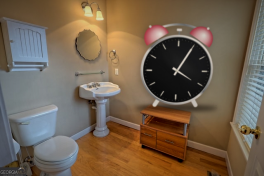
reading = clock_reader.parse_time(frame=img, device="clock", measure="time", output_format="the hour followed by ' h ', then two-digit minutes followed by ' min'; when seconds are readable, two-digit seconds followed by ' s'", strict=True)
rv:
4 h 05 min
